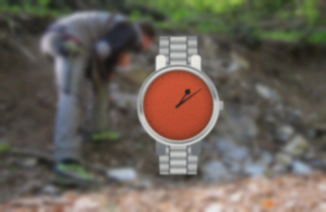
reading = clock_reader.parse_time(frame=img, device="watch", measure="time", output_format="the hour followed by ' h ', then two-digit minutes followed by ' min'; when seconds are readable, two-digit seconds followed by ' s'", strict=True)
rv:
1 h 09 min
